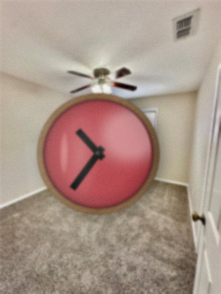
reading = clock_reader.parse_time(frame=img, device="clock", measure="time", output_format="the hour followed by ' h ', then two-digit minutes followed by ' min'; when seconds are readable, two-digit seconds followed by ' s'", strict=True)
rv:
10 h 36 min
